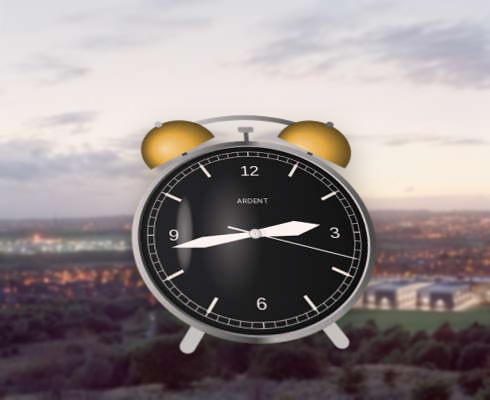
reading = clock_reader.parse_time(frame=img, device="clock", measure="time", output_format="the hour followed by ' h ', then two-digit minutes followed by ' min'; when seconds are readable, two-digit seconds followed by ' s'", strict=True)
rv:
2 h 43 min 18 s
